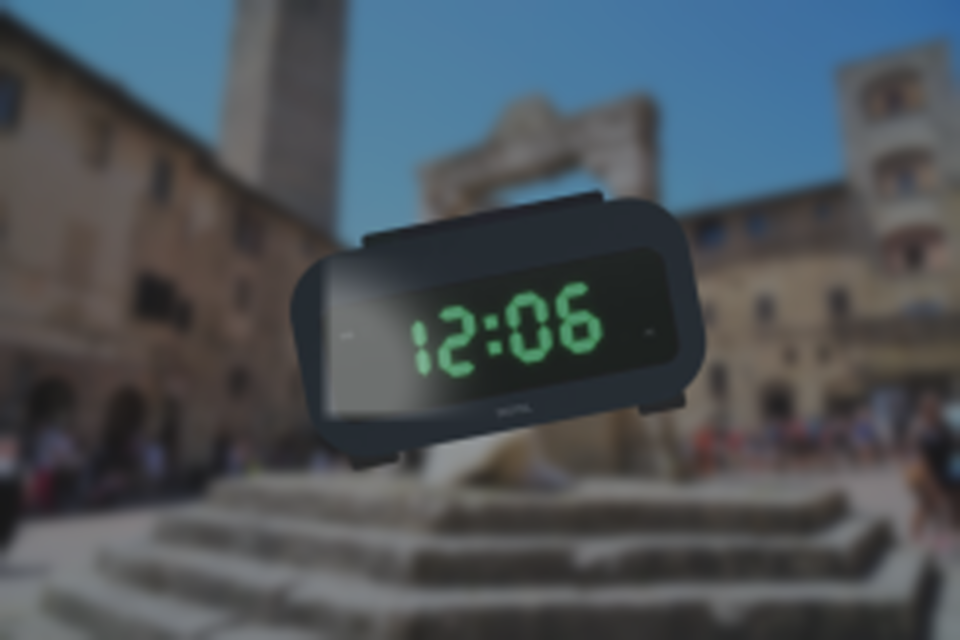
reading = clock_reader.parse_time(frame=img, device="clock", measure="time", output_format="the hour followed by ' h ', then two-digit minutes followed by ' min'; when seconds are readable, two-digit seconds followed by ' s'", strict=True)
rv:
12 h 06 min
